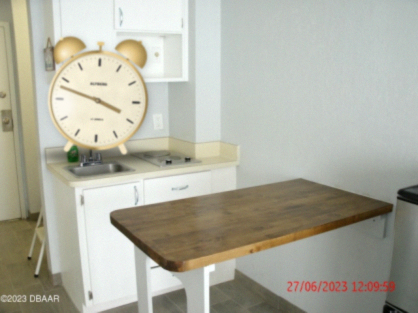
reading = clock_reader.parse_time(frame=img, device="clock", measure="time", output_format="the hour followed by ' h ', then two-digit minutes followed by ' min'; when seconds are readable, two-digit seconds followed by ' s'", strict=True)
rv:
3 h 48 min
